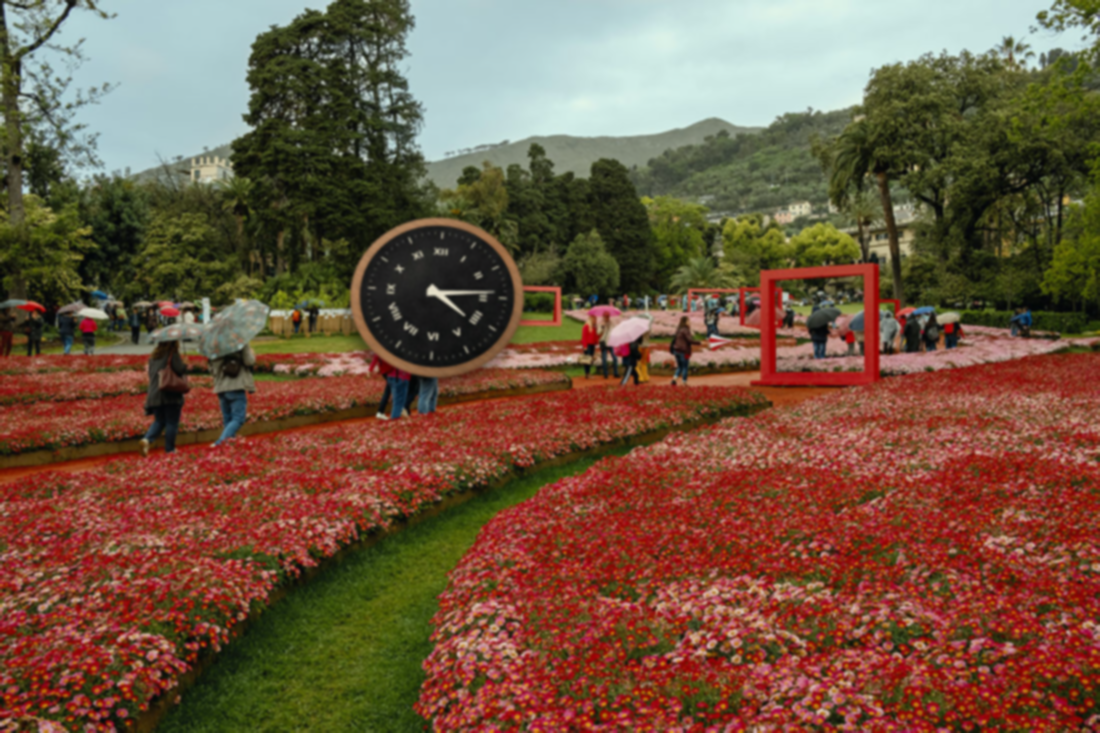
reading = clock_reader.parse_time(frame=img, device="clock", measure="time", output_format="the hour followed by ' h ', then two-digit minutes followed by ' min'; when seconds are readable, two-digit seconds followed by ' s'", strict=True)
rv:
4 h 14 min
